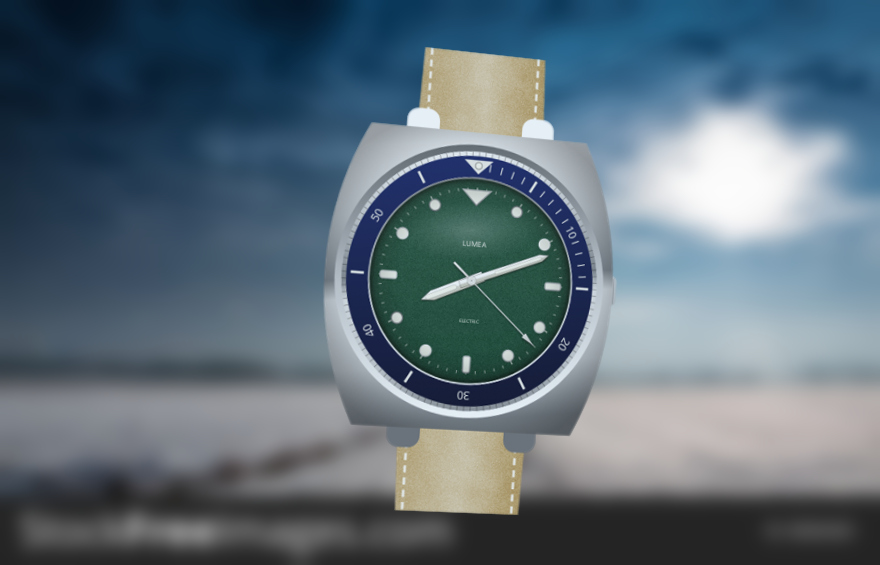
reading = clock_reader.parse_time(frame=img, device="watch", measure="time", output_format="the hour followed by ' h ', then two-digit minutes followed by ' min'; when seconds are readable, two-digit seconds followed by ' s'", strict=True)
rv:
8 h 11 min 22 s
